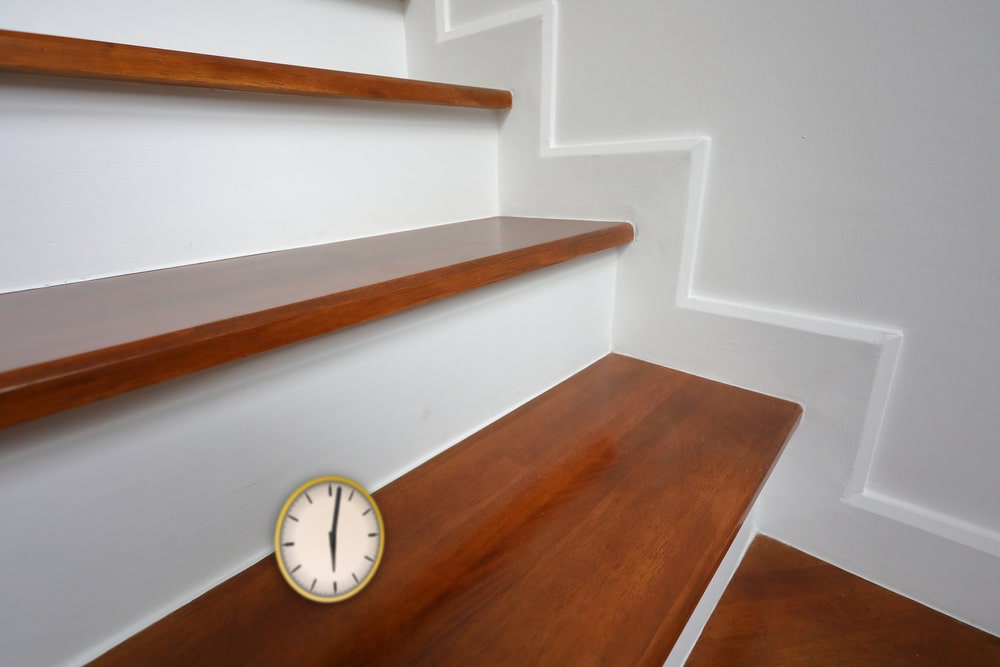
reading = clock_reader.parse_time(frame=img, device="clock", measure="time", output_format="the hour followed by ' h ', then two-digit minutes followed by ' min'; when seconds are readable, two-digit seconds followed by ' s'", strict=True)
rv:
6 h 02 min
